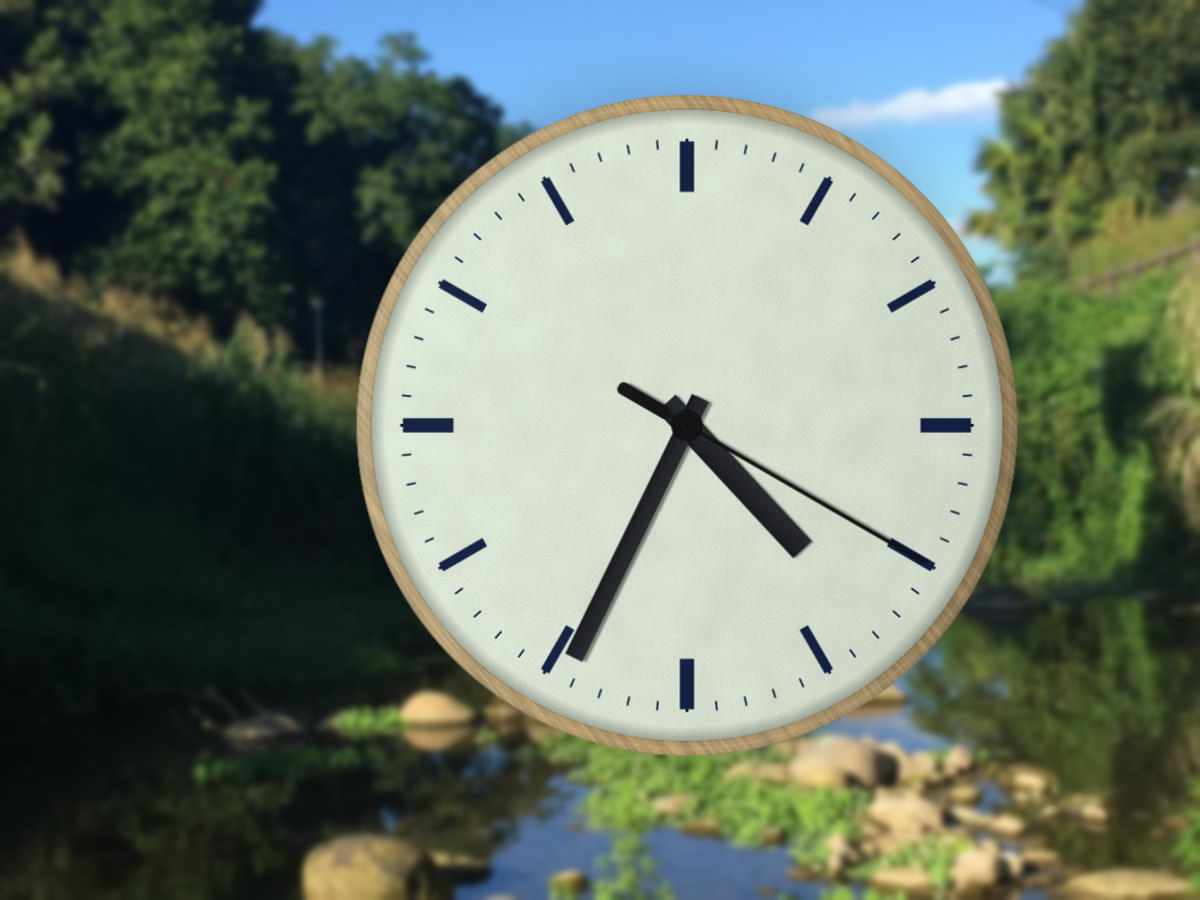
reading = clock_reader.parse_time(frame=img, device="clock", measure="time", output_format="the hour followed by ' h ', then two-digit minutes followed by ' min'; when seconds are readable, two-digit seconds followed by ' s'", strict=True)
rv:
4 h 34 min 20 s
